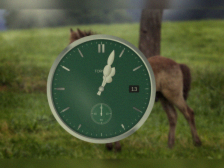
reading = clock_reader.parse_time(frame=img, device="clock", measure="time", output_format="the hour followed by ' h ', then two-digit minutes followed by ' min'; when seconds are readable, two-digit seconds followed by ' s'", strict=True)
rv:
1 h 03 min
